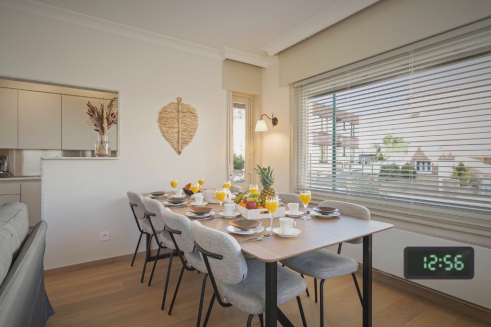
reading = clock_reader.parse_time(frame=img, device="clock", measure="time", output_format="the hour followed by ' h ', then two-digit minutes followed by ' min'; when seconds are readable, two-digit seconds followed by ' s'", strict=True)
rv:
12 h 56 min
